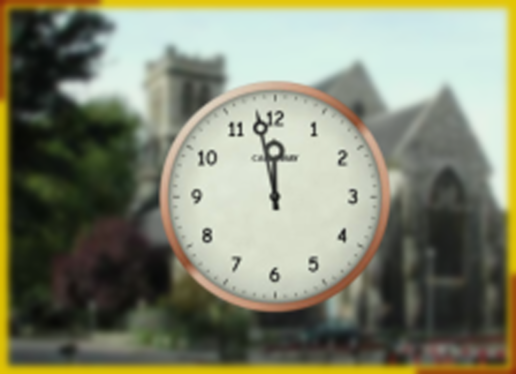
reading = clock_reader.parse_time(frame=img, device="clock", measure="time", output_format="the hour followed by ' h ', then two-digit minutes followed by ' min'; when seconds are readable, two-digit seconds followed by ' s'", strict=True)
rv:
11 h 58 min
